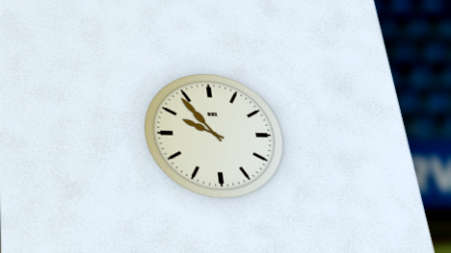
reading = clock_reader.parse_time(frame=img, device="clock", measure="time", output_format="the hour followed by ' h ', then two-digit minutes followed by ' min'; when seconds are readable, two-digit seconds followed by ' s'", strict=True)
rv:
9 h 54 min
